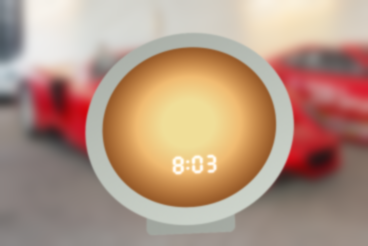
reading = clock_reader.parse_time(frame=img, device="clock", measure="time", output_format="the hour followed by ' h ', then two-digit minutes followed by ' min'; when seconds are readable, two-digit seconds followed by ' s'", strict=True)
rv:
8 h 03 min
